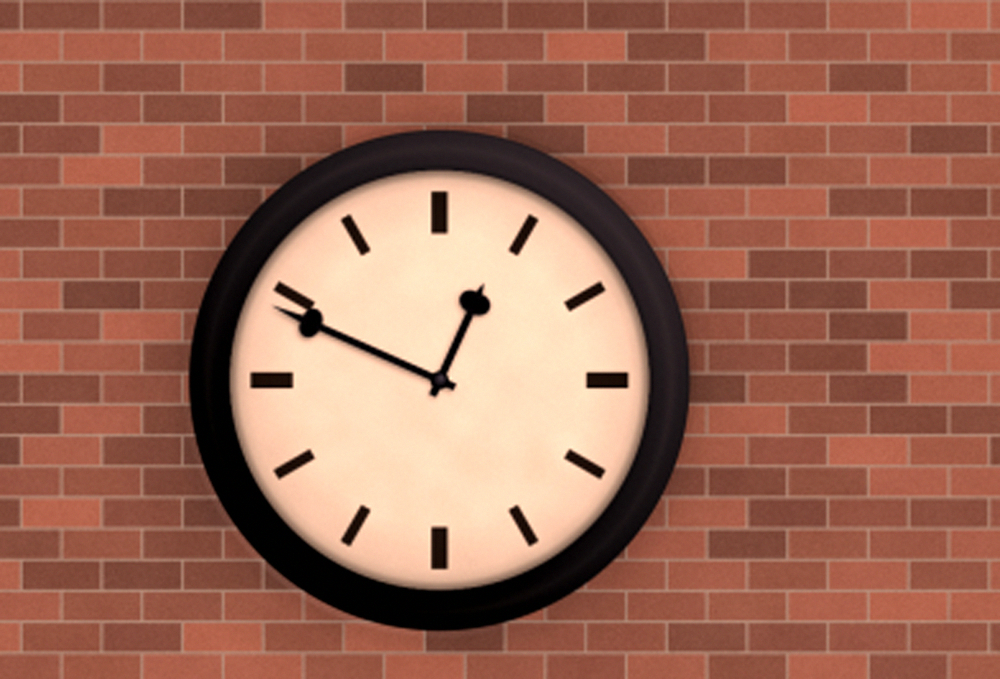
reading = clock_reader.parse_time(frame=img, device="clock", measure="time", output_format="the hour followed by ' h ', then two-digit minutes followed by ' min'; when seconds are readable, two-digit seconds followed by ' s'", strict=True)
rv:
12 h 49 min
